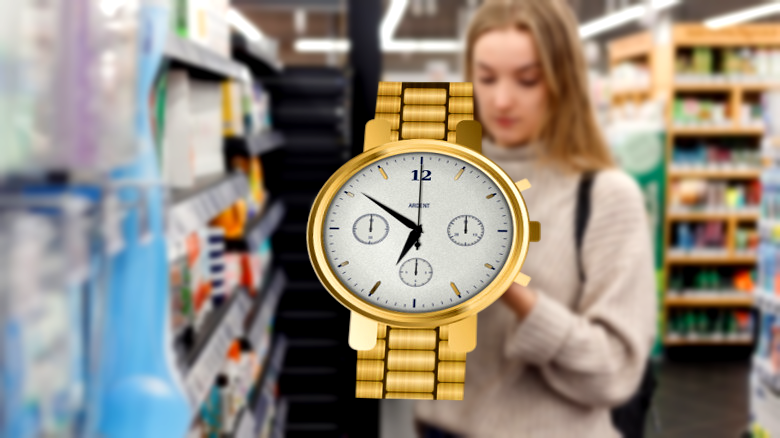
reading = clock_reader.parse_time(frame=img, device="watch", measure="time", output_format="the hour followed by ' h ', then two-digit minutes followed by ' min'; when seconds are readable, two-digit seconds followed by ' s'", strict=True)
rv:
6 h 51 min
